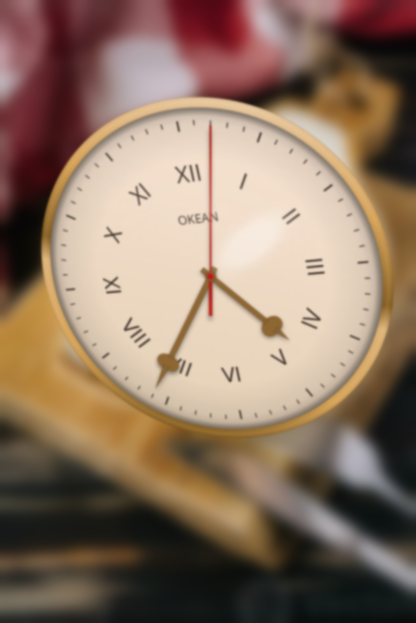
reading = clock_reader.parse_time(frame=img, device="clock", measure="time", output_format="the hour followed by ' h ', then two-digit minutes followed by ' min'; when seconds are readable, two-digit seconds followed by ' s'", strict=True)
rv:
4 h 36 min 02 s
